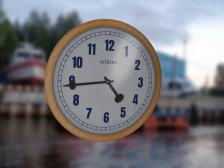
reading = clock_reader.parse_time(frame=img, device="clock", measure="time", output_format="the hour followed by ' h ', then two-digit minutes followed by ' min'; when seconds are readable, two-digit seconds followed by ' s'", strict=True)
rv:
4 h 44 min
